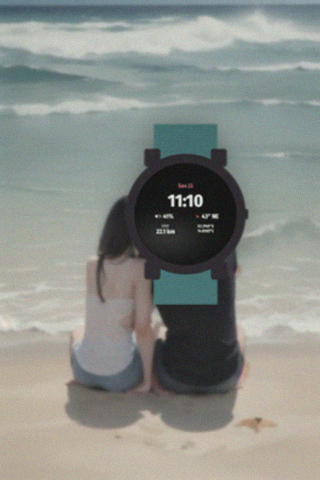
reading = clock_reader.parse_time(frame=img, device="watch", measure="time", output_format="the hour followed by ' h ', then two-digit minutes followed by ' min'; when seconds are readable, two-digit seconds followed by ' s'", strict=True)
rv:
11 h 10 min
